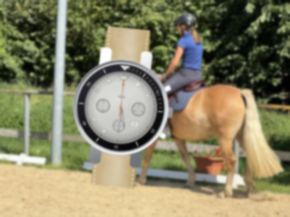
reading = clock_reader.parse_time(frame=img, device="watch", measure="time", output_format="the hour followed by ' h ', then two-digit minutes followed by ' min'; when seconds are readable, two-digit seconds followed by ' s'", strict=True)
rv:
5 h 30 min
